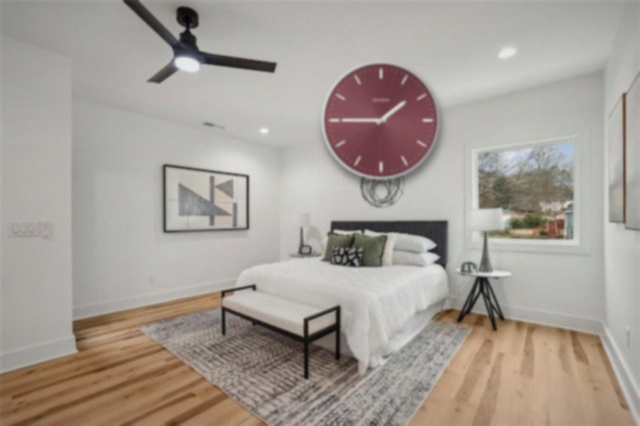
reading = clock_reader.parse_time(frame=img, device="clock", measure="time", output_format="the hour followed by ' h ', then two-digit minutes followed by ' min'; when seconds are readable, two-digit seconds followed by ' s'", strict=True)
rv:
1 h 45 min
